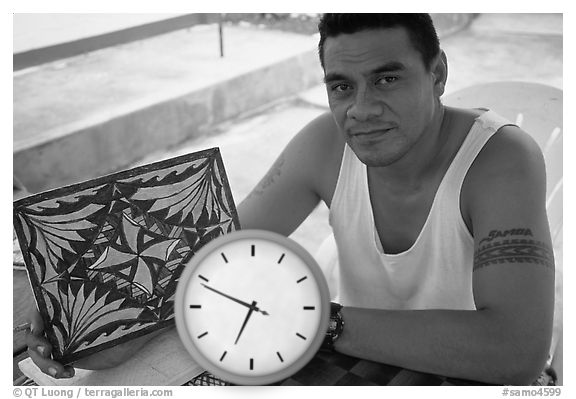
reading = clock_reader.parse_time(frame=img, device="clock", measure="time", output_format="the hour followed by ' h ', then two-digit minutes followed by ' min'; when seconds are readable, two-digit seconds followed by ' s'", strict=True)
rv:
6 h 48 min 49 s
